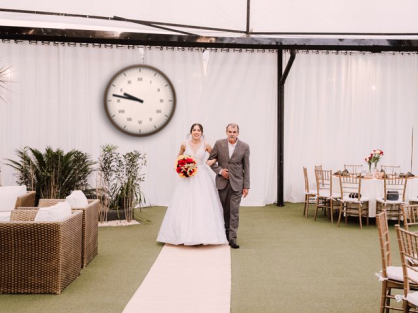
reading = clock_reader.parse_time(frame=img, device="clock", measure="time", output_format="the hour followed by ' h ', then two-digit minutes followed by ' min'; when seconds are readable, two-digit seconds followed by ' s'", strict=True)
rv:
9 h 47 min
